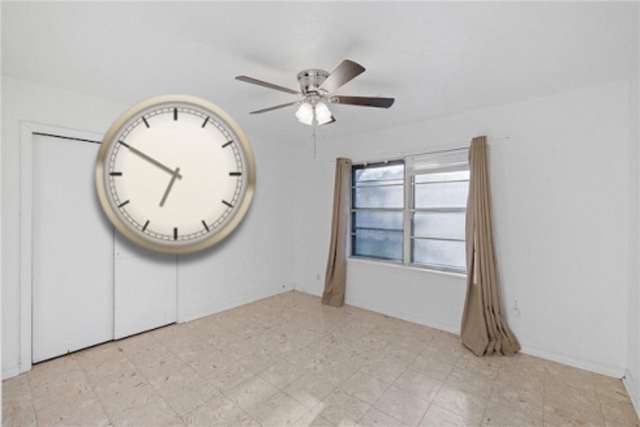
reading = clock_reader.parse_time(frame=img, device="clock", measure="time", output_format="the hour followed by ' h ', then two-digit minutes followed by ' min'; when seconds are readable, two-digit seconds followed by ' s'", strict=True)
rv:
6 h 50 min
